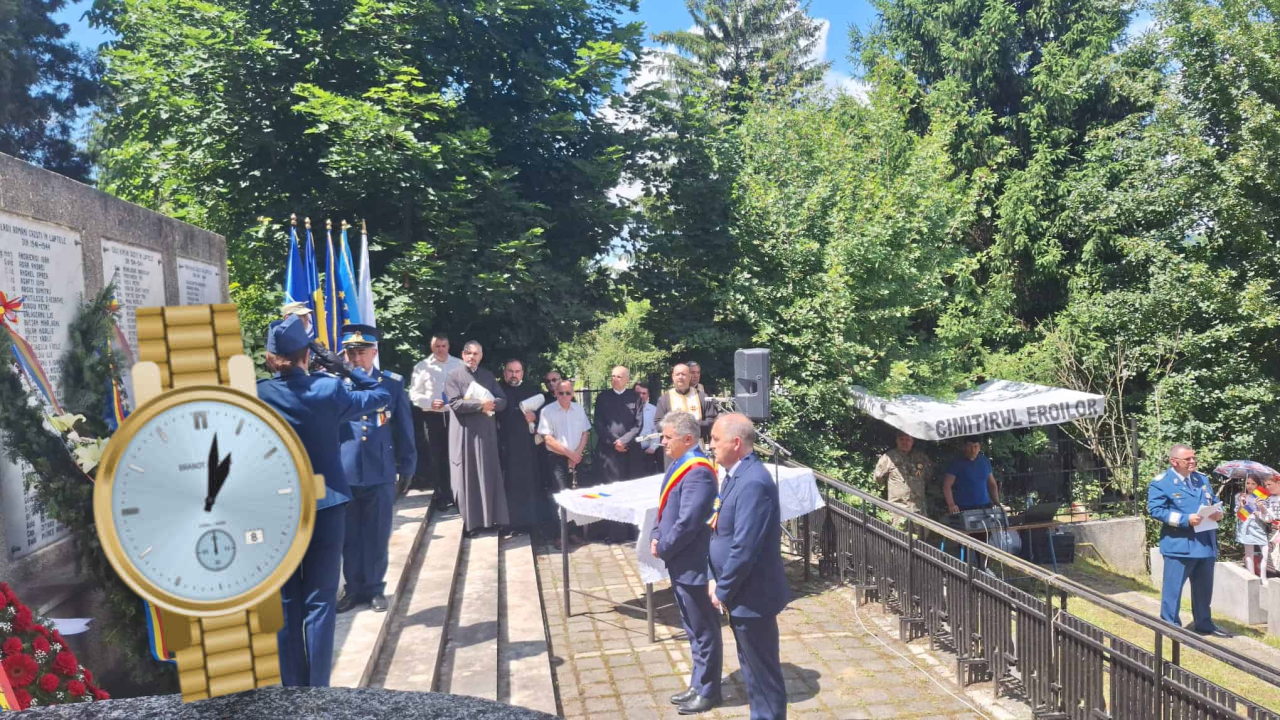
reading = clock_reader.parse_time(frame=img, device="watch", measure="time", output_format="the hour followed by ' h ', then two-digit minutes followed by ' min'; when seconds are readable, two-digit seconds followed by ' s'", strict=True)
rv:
1 h 02 min
